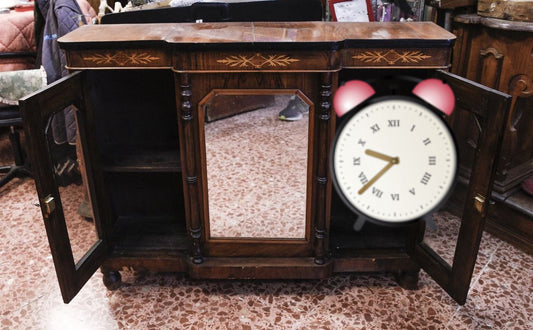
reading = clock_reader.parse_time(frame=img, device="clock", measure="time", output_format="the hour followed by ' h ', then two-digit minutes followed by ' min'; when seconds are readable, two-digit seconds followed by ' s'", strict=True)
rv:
9 h 38 min
